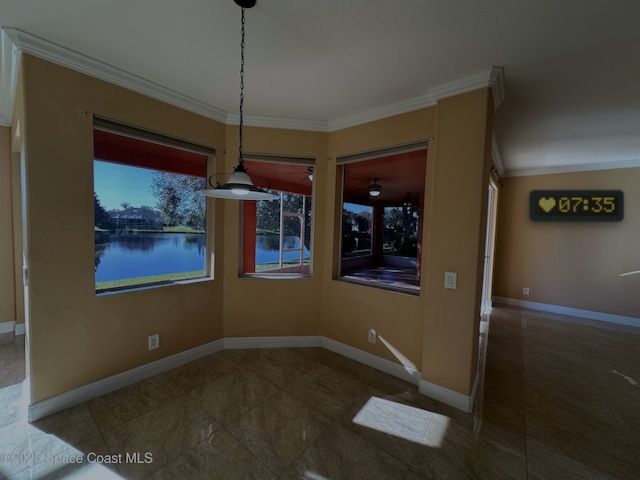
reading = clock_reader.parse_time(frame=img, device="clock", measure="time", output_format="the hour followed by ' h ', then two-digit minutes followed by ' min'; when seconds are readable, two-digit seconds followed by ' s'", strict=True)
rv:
7 h 35 min
